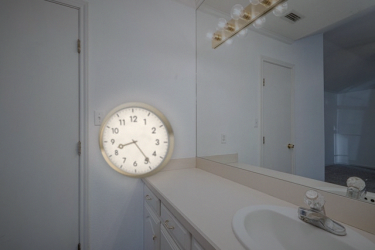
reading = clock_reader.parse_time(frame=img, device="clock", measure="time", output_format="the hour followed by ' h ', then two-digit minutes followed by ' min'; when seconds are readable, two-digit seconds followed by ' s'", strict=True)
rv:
8 h 24 min
